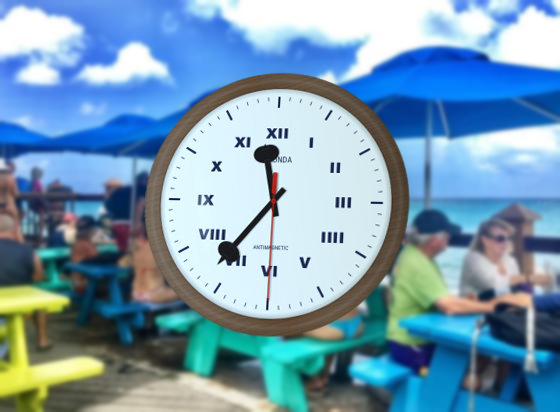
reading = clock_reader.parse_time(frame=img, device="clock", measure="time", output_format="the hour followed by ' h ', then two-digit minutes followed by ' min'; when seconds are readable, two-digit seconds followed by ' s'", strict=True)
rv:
11 h 36 min 30 s
